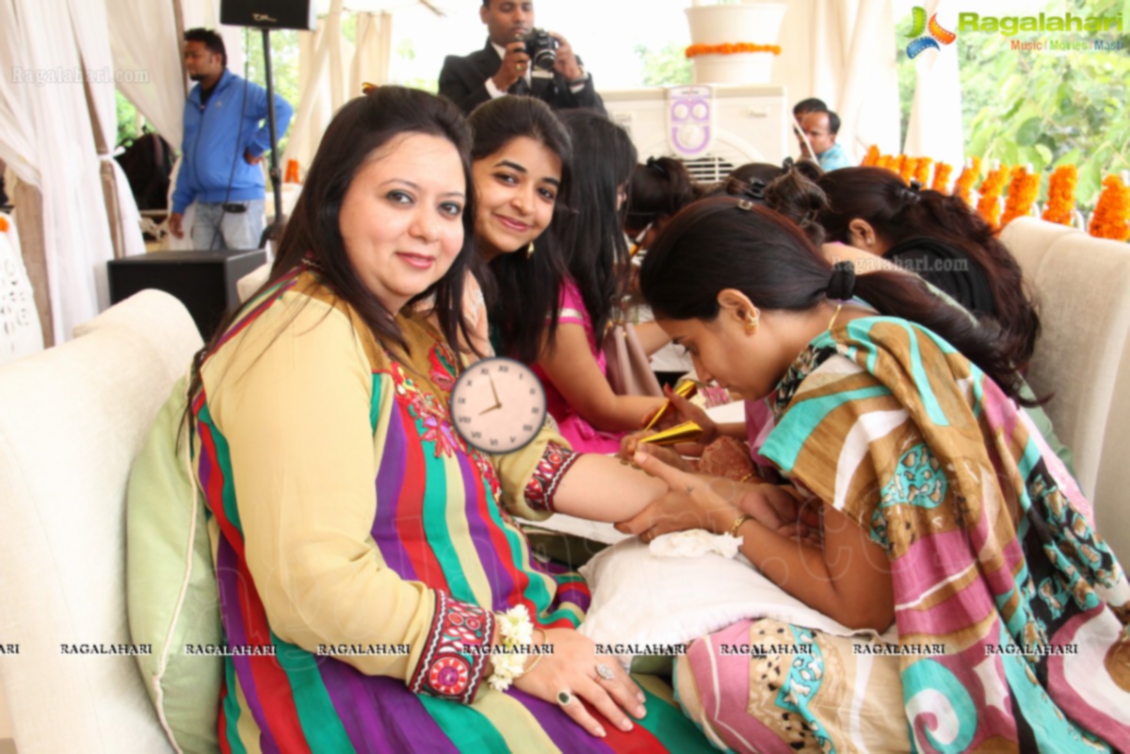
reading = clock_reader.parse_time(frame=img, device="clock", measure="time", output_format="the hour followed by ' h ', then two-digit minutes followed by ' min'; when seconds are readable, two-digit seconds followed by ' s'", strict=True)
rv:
7 h 56 min
